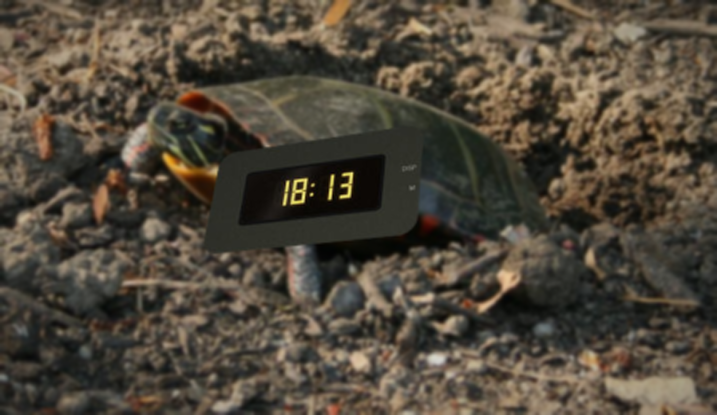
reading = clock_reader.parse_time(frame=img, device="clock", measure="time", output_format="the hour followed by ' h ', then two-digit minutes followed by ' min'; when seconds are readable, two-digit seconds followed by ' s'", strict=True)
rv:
18 h 13 min
